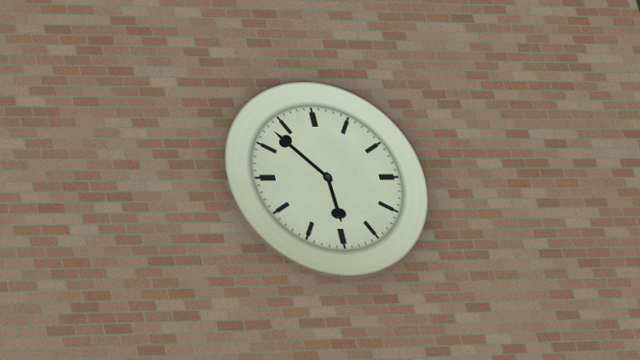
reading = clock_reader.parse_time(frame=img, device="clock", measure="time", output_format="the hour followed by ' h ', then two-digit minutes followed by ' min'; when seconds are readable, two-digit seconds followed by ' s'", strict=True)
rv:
5 h 53 min
